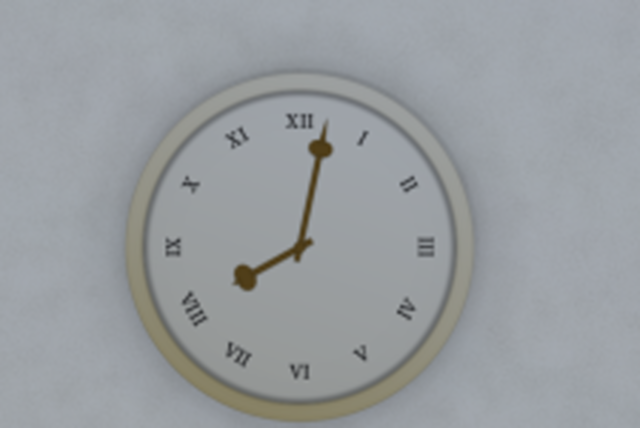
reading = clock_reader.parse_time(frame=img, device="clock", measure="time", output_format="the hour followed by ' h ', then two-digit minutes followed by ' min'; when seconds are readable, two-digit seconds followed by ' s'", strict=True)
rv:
8 h 02 min
